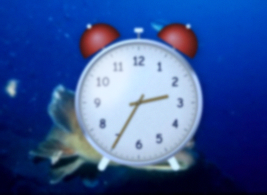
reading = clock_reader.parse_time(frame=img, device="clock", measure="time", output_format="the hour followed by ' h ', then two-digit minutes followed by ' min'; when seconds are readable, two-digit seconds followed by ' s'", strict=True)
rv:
2 h 35 min
